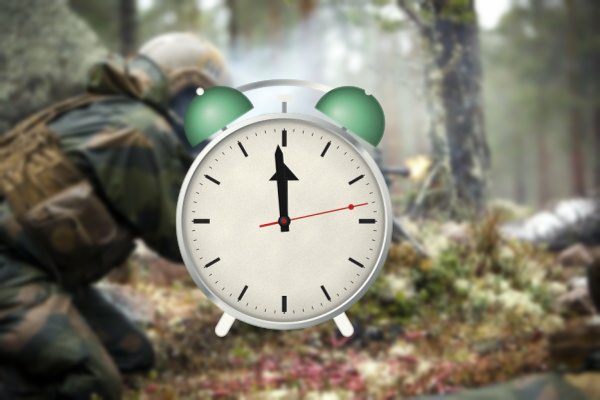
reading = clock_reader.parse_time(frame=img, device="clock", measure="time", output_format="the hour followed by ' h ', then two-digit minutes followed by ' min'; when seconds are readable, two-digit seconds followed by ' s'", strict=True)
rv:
11 h 59 min 13 s
